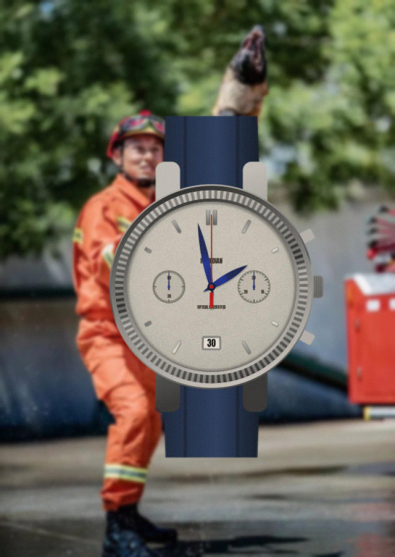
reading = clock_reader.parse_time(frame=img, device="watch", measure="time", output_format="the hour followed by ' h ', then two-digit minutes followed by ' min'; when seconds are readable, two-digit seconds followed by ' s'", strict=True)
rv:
1 h 58 min
